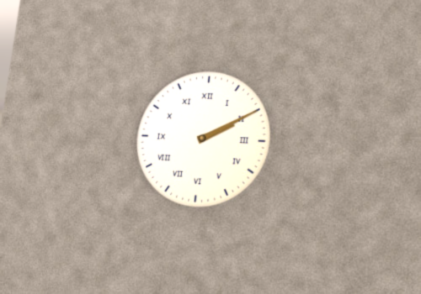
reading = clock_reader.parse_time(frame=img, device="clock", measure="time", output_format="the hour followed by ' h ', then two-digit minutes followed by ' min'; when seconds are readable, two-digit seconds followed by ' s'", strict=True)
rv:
2 h 10 min
